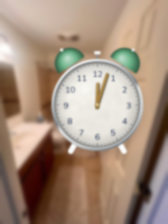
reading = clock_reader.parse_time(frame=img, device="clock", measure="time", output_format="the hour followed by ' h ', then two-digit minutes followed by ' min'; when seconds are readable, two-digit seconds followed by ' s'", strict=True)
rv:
12 h 03 min
